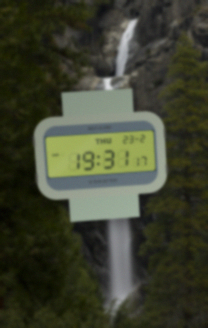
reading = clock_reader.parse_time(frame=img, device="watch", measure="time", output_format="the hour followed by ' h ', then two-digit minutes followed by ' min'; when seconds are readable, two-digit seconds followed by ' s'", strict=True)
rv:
19 h 31 min
